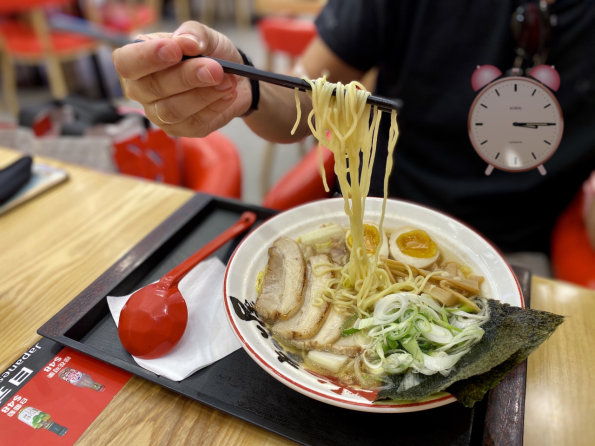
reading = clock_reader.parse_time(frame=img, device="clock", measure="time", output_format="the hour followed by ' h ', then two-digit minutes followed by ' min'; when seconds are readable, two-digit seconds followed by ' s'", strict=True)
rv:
3 h 15 min
